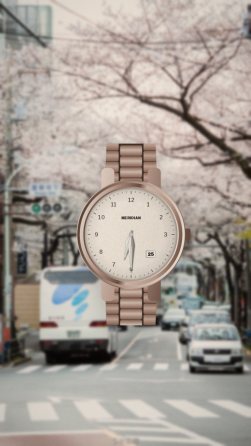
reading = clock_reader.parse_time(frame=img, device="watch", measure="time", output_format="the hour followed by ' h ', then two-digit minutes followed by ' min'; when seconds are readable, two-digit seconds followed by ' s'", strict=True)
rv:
6 h 30 min
